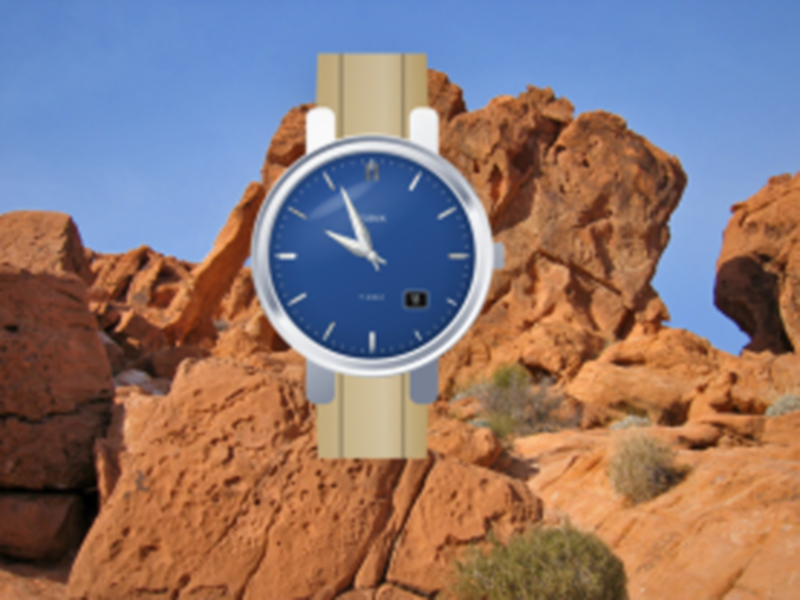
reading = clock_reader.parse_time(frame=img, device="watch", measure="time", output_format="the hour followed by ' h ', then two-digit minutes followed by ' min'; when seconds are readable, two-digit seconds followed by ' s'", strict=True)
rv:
9 h 56 min
